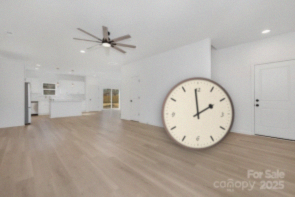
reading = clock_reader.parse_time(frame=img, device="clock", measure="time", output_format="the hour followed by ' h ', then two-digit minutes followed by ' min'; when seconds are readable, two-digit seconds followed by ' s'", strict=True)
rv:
1 h 59 min
